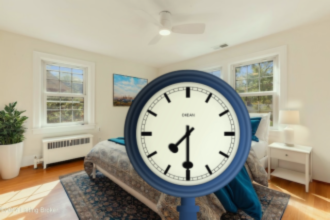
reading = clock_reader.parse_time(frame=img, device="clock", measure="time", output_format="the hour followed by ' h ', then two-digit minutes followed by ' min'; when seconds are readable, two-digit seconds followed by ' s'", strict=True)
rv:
7 h 30 min
